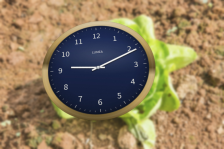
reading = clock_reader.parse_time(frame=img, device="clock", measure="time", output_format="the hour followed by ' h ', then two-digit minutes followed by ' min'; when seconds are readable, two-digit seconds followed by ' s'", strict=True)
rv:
9 h 11 min
